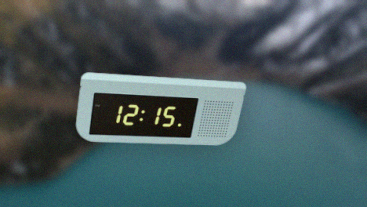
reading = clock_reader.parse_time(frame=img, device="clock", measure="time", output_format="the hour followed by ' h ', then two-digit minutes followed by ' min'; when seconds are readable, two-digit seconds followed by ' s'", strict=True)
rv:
12 h 15 min
